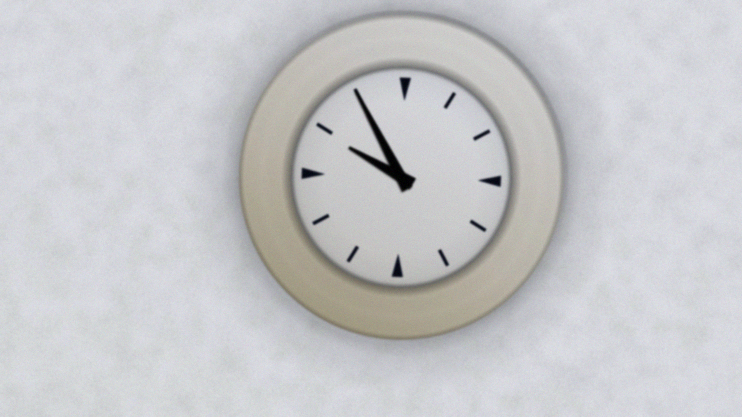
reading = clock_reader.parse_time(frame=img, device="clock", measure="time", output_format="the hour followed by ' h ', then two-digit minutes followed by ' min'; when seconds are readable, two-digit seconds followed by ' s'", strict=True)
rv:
9 h 55 min
